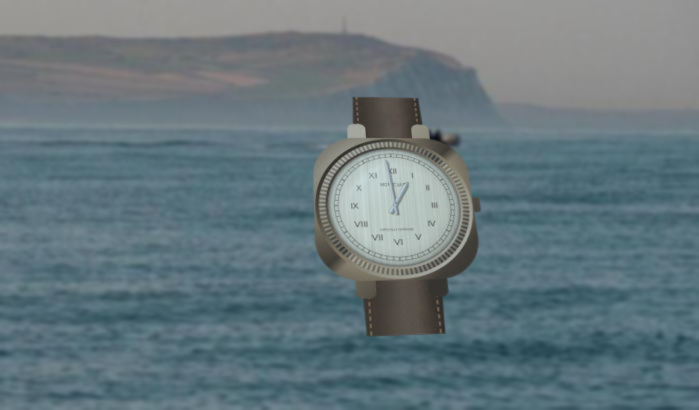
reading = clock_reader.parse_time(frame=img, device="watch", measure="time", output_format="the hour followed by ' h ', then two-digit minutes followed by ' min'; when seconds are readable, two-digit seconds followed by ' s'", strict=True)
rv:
12 h 59 min
